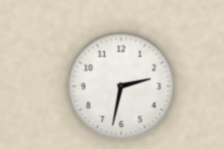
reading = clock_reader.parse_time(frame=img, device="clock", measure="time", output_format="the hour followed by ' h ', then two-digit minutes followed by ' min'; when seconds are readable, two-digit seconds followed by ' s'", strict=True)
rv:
2 h 32 min
